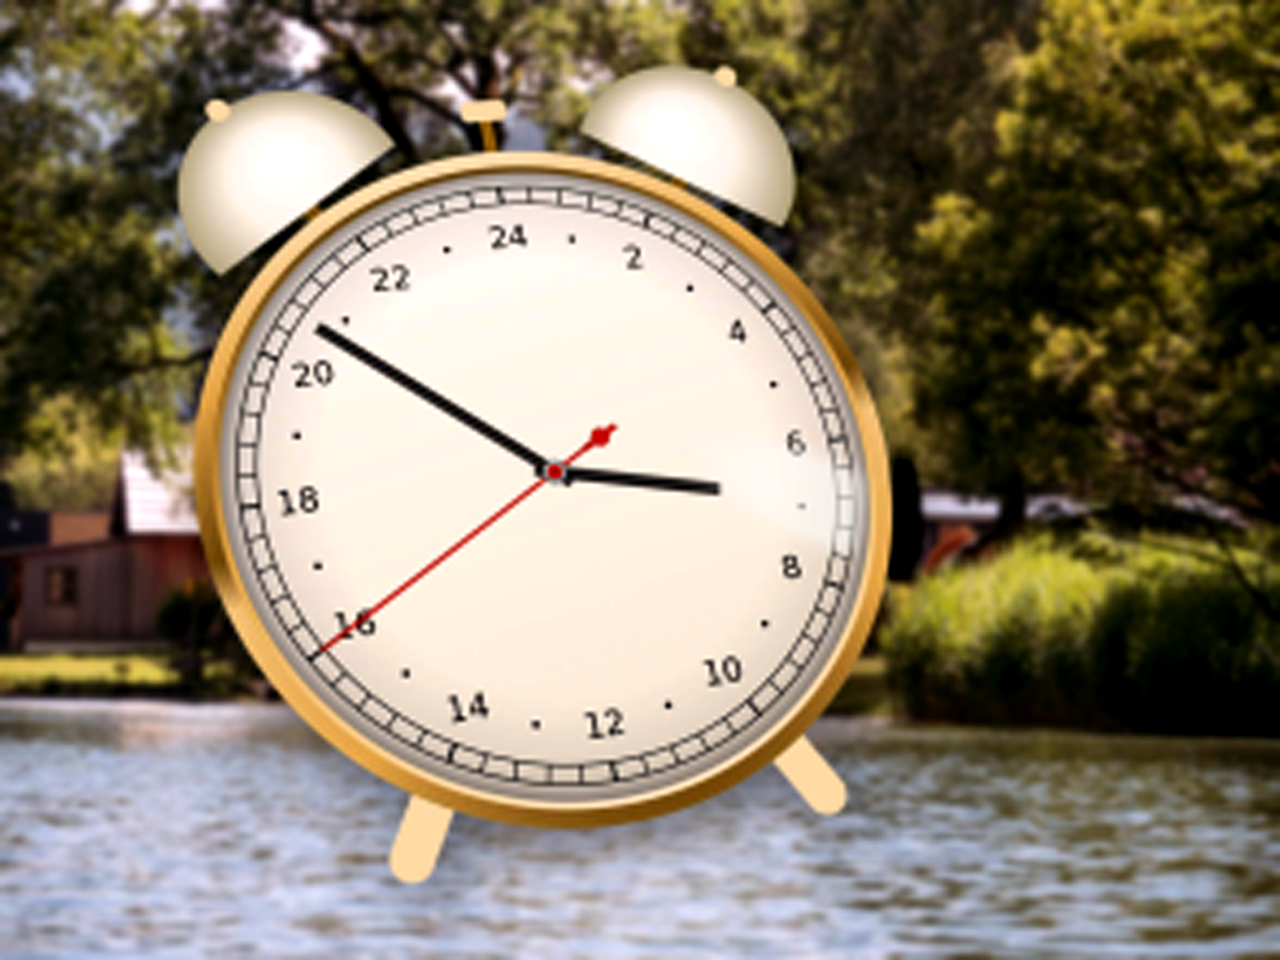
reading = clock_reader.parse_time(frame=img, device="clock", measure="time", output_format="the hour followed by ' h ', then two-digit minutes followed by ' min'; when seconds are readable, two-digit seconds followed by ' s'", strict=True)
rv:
6 h 51 min 40 s
